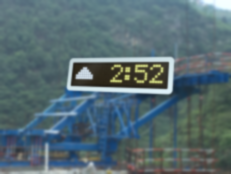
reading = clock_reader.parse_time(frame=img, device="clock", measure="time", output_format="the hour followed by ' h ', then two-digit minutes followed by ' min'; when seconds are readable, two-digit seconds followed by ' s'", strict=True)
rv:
2 h 52 min
